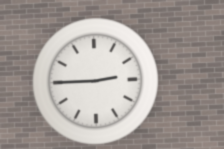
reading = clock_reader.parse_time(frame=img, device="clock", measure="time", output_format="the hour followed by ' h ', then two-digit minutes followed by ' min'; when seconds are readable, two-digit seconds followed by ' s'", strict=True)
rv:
2 h 45 min
